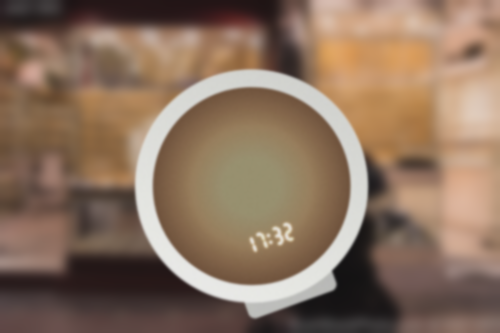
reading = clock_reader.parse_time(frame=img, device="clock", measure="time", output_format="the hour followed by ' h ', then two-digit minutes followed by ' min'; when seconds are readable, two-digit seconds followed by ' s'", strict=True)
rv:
17 h 32 min
